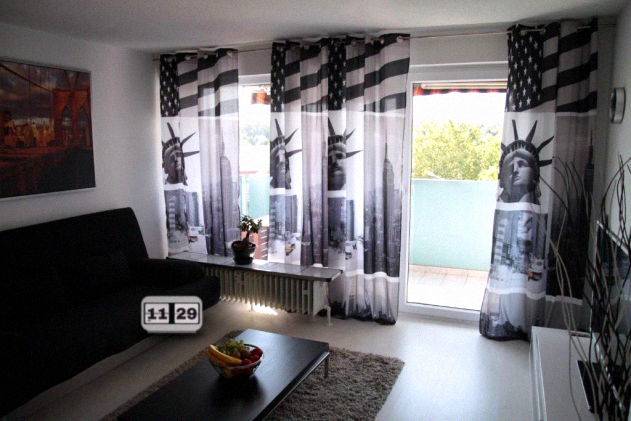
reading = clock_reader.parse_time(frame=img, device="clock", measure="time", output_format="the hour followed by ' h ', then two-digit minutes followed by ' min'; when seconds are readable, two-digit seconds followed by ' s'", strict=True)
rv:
11 h 29 min
